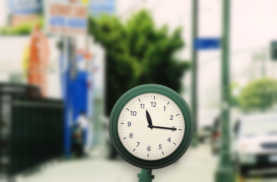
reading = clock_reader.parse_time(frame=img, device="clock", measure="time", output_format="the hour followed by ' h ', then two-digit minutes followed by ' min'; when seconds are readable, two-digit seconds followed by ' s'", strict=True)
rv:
11 h 15 min
